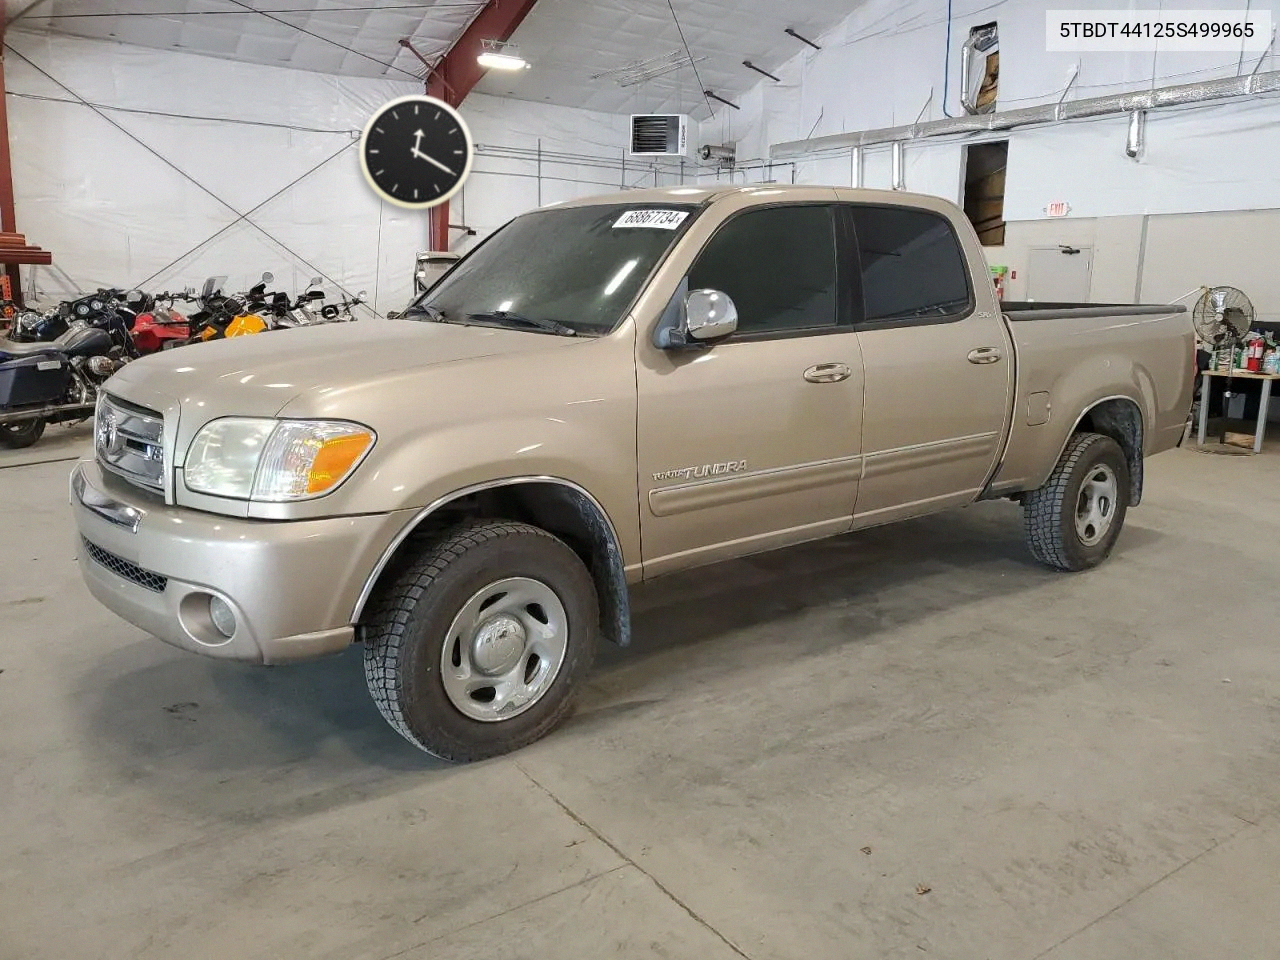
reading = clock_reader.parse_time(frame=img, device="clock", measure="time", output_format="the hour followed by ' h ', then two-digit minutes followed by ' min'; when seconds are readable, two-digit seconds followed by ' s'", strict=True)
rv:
12 h 20 min
